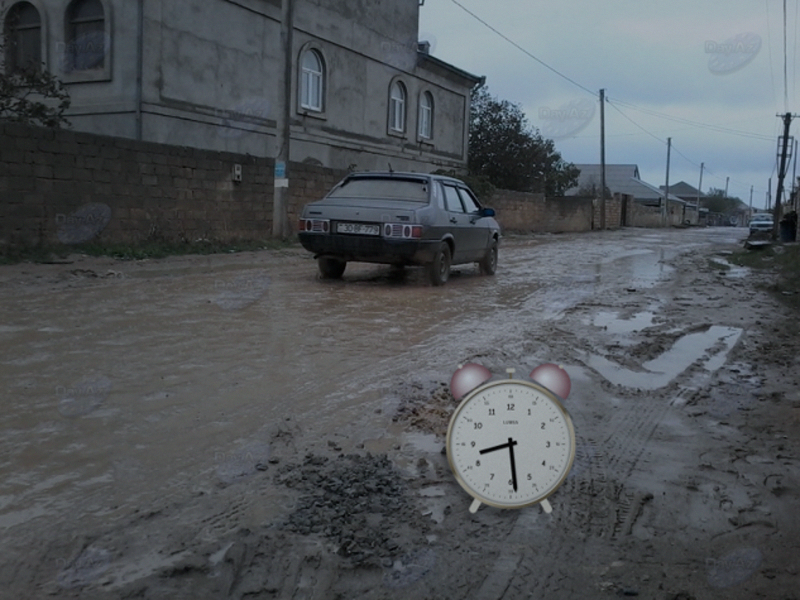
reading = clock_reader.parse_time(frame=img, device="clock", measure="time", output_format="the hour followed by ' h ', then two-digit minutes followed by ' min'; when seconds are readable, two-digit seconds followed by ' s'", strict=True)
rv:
8 h 29 min
